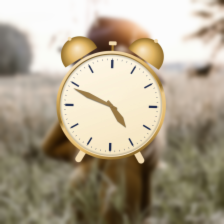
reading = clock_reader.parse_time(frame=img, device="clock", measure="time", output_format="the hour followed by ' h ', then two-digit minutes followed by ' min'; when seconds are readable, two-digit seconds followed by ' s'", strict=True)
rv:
4 h 49 min
